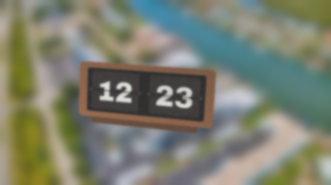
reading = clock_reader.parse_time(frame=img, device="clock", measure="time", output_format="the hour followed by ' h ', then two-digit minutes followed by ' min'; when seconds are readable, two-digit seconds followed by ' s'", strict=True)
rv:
12 h 23 min
